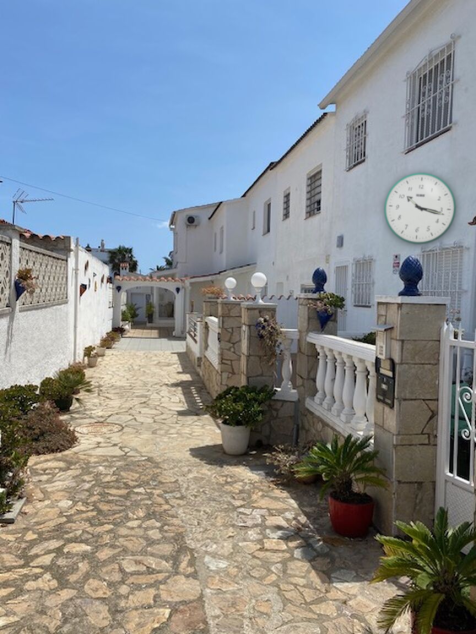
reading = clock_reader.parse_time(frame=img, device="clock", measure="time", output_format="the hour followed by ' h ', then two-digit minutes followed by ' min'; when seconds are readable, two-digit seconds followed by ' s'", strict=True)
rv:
10 h 17 min
